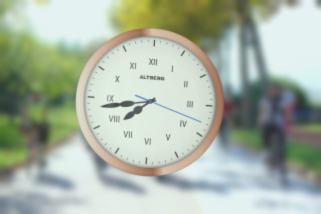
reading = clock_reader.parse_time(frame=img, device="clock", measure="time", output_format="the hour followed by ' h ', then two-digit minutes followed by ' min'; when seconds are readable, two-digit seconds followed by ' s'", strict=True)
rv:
7 h 43 min 18 s
